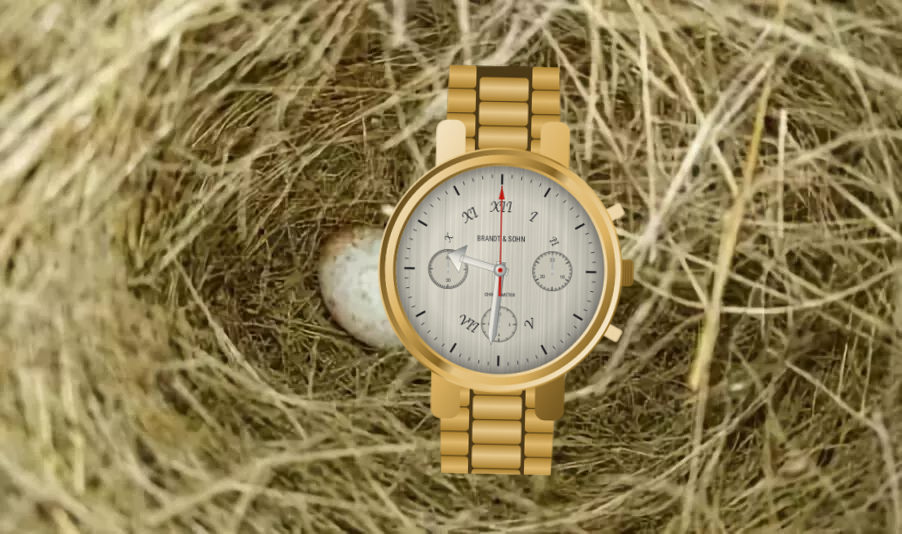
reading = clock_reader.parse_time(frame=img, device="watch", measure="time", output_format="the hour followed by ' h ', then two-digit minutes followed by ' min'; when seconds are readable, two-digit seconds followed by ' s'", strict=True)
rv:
9 h 31 min
